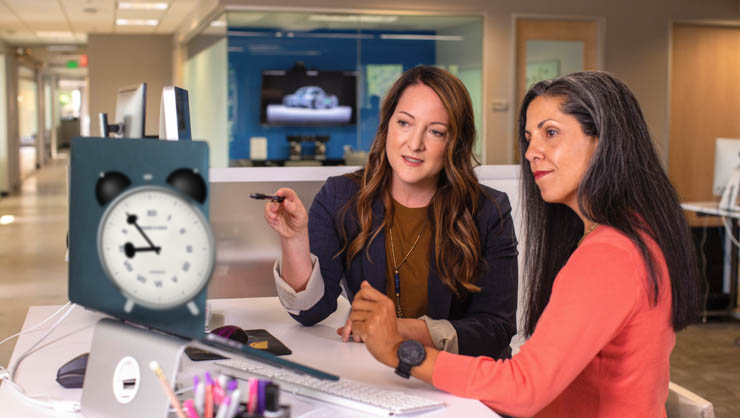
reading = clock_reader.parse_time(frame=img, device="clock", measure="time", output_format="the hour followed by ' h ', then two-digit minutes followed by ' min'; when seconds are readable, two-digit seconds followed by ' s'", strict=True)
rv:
8 h 54 min
